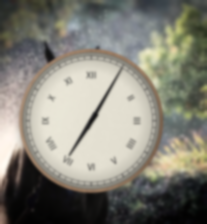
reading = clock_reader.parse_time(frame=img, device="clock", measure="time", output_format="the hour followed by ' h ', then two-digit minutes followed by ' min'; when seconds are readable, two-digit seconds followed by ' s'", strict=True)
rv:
7 h 05 min
